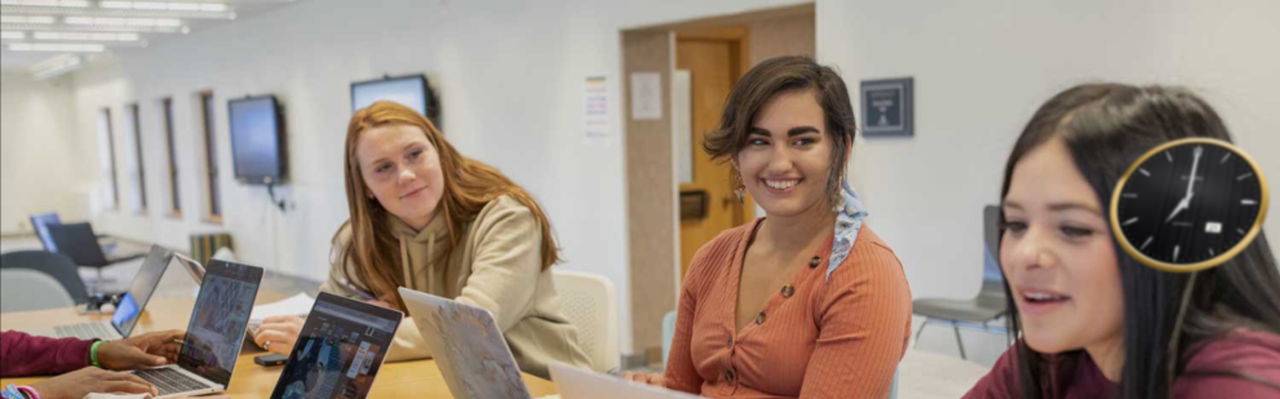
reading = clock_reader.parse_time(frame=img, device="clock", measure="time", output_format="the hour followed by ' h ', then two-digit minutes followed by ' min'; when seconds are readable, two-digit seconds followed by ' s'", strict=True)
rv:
7 h 00 min
